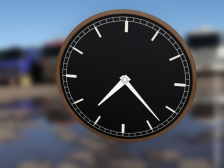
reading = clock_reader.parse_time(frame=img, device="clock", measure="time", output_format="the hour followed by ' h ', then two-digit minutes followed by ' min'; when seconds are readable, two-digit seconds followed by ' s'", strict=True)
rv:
7 h 23 min
